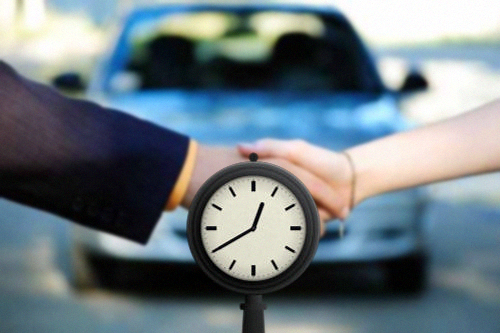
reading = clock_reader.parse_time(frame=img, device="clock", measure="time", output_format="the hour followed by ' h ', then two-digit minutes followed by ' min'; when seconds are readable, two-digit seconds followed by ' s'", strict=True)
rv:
12 h 40 min
